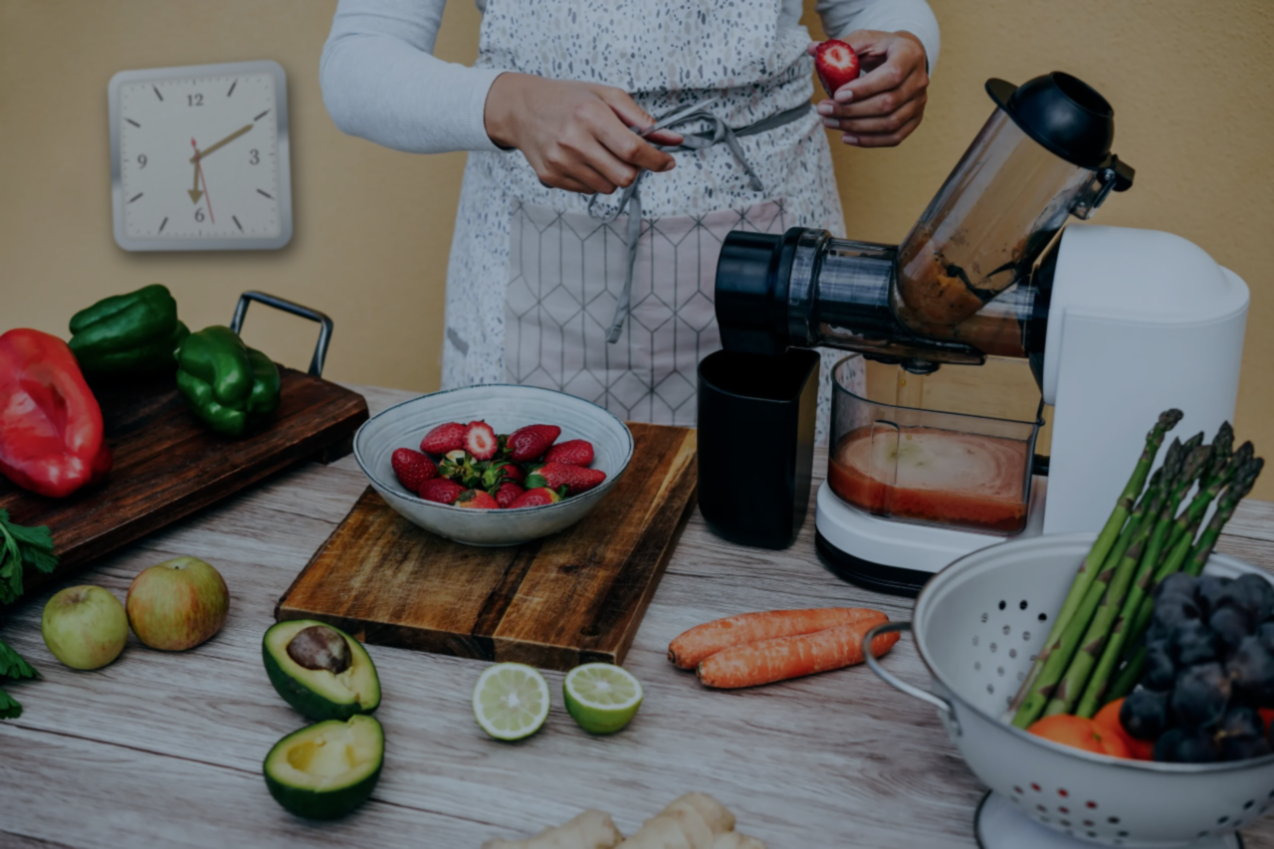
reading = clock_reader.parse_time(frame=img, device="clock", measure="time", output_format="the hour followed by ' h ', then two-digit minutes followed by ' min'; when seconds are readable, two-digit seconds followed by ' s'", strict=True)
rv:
6 h 10 min 28 s
